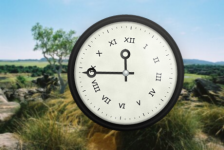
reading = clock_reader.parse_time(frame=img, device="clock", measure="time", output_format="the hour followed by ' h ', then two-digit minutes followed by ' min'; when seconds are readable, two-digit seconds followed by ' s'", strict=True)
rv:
11 h 44 min
